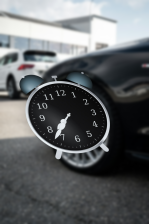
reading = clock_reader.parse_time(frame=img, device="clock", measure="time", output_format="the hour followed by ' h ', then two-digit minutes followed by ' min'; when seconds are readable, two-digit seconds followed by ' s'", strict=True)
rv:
7 h 37 min
